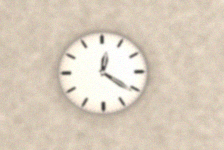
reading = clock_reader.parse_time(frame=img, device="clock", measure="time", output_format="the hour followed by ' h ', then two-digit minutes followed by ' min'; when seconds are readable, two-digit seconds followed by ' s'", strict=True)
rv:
12 h 21 min
